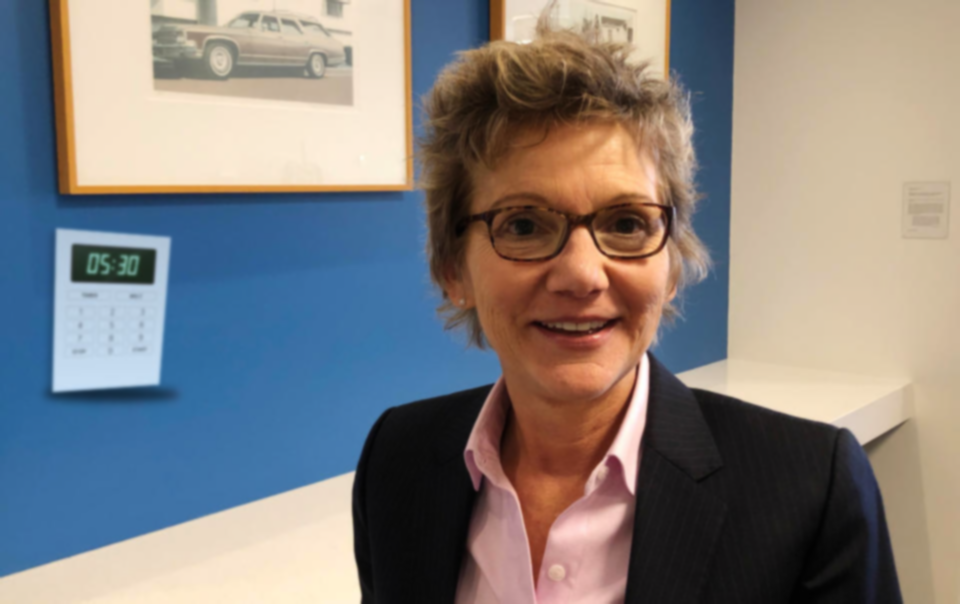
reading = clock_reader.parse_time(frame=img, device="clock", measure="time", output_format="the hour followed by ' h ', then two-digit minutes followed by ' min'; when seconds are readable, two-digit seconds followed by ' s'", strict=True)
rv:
5 h 30 min
